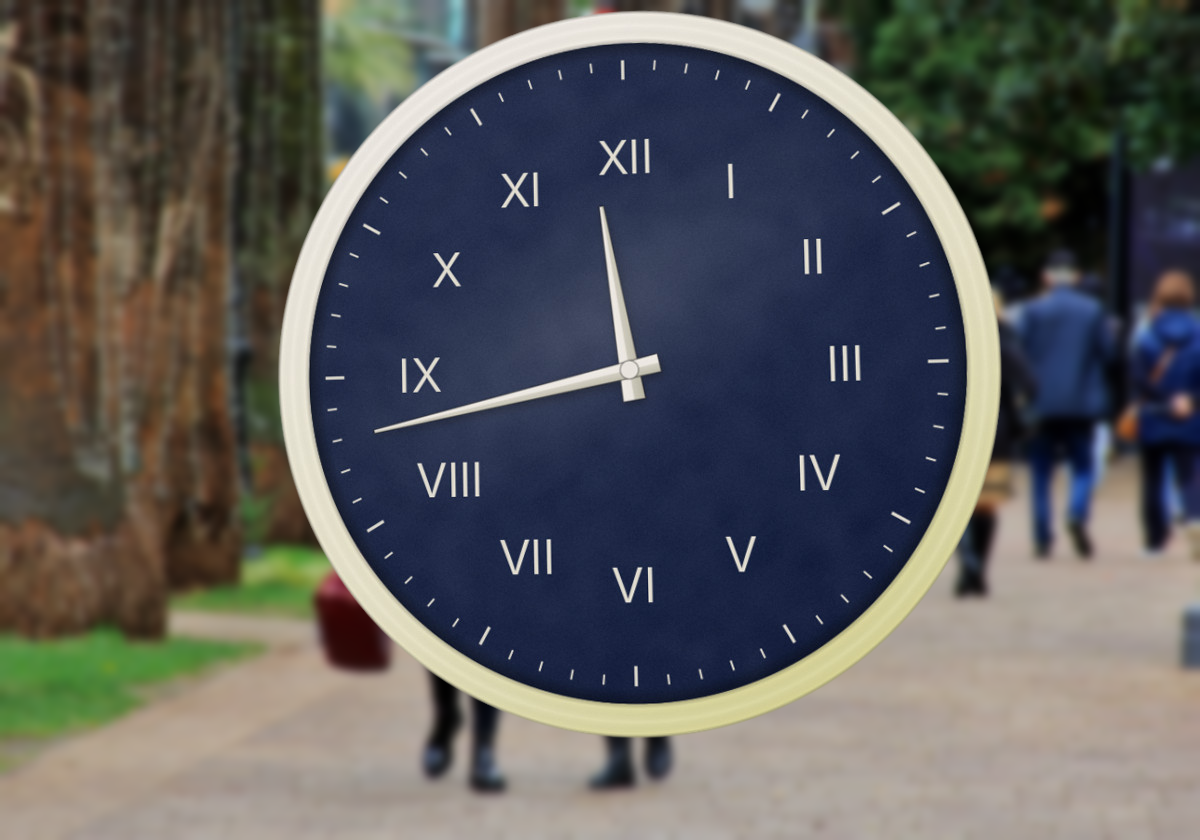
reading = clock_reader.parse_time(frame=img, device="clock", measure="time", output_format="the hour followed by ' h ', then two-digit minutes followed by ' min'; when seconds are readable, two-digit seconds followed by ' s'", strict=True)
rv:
11 h 43 min
